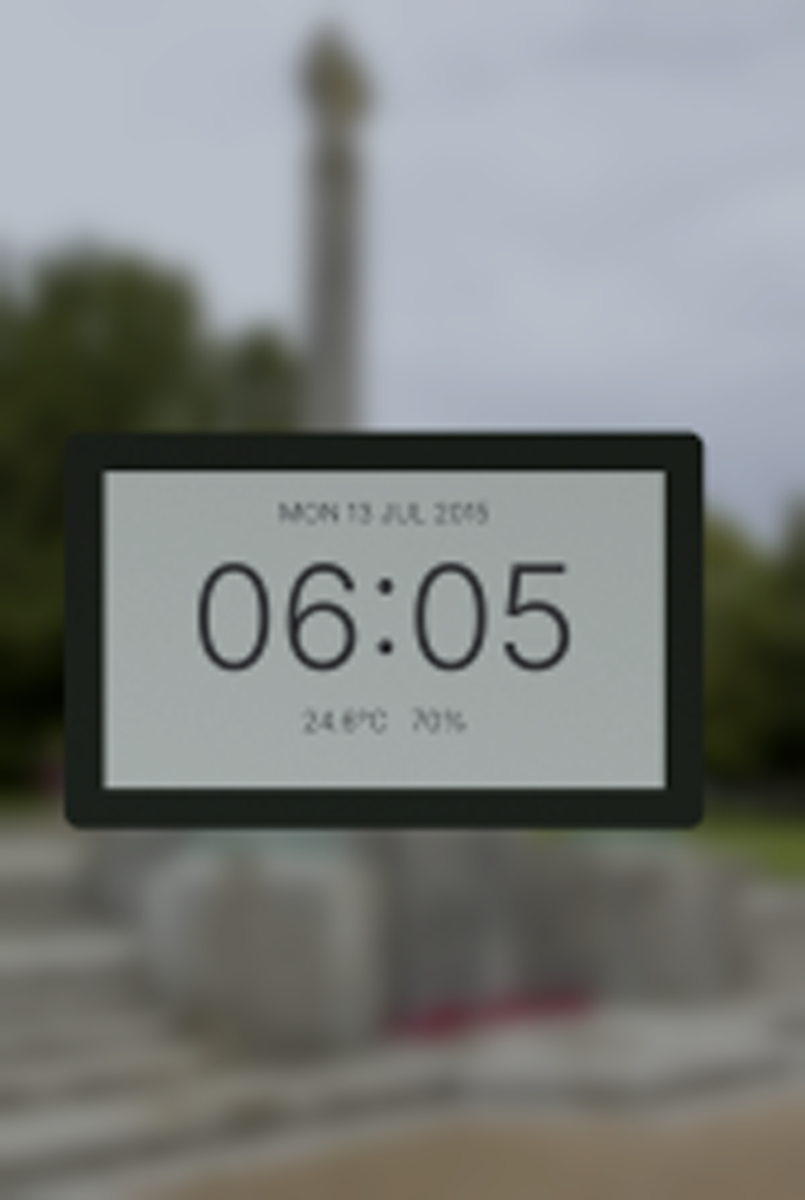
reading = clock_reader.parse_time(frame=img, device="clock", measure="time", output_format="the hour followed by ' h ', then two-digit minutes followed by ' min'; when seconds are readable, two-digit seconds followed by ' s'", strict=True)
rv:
6 h 05 min
